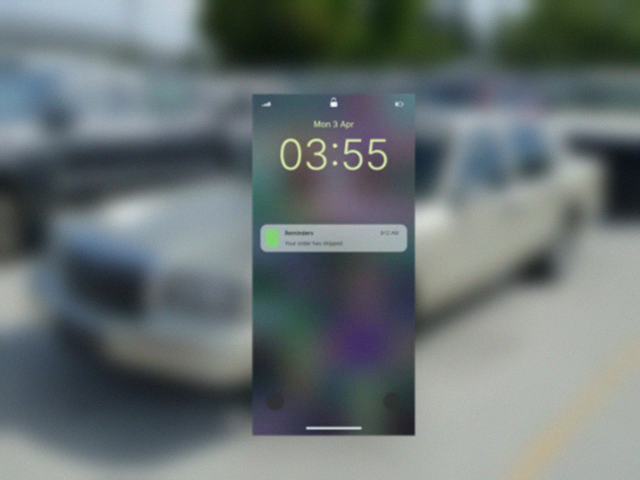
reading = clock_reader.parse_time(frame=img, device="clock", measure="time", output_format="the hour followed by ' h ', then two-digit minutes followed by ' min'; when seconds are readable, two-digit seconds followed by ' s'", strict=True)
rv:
3 h 55 min
